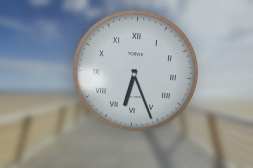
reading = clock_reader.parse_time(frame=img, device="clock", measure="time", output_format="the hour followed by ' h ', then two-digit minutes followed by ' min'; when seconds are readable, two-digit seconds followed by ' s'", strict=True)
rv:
6 h 26 min
